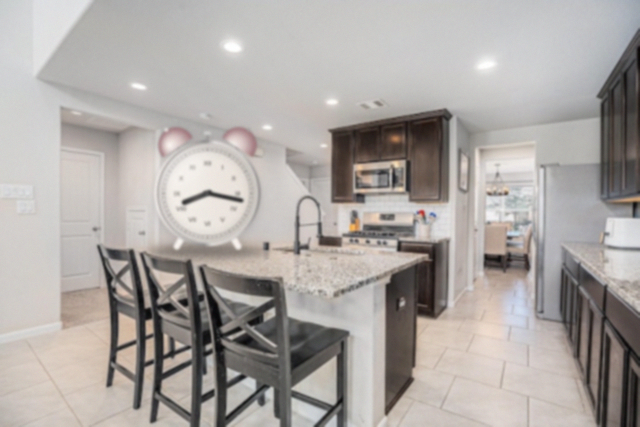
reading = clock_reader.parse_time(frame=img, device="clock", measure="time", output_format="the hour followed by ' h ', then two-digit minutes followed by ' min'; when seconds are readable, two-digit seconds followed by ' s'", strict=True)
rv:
8 h 17 min
